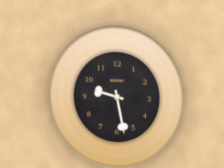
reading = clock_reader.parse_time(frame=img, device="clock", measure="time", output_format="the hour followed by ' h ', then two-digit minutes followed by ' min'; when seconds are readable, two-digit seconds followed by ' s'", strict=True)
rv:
9 h 28 min
